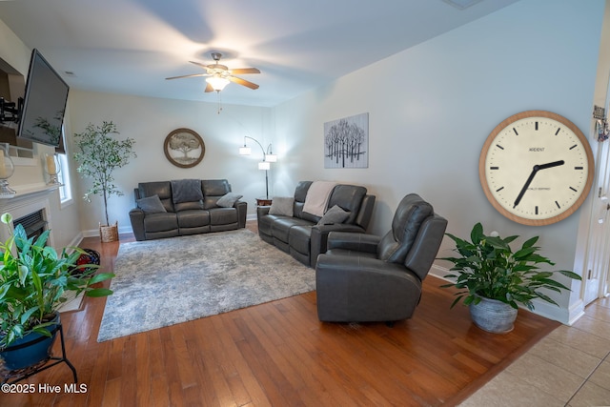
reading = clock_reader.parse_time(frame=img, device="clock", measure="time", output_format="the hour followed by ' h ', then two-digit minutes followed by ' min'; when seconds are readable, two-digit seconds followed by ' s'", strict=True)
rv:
2 h 35 min
